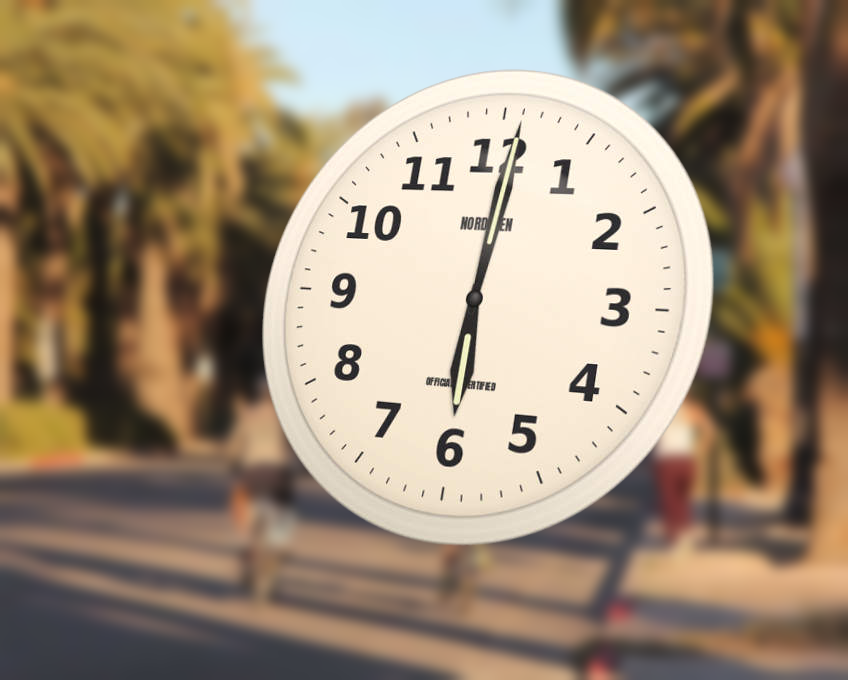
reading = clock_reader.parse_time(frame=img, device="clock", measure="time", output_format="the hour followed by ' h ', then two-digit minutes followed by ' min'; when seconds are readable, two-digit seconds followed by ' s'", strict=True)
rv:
6 h 01 min
